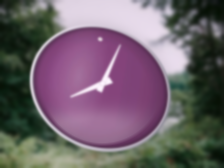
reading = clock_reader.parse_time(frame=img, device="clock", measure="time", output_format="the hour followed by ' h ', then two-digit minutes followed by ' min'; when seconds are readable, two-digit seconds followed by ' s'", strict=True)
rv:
8 h 04 min
